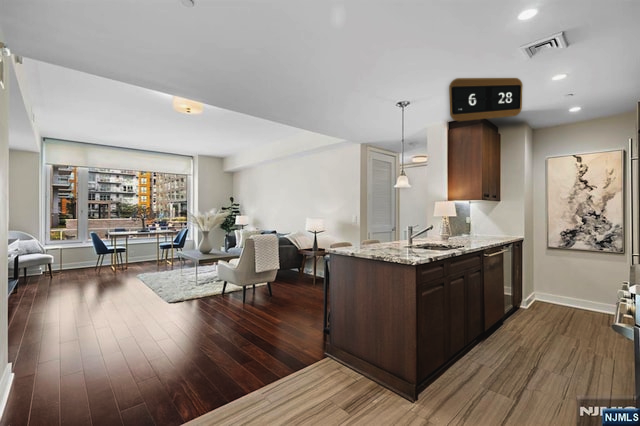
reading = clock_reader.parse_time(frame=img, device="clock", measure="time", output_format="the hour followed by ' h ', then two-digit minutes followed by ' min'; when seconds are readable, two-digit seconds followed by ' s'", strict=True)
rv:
6 h 28 min
